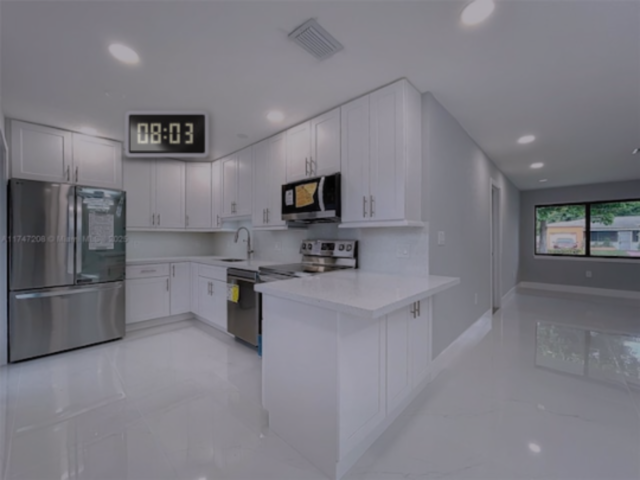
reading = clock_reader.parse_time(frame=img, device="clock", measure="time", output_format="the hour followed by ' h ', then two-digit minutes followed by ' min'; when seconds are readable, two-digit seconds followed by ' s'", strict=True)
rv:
8 h 03 min
